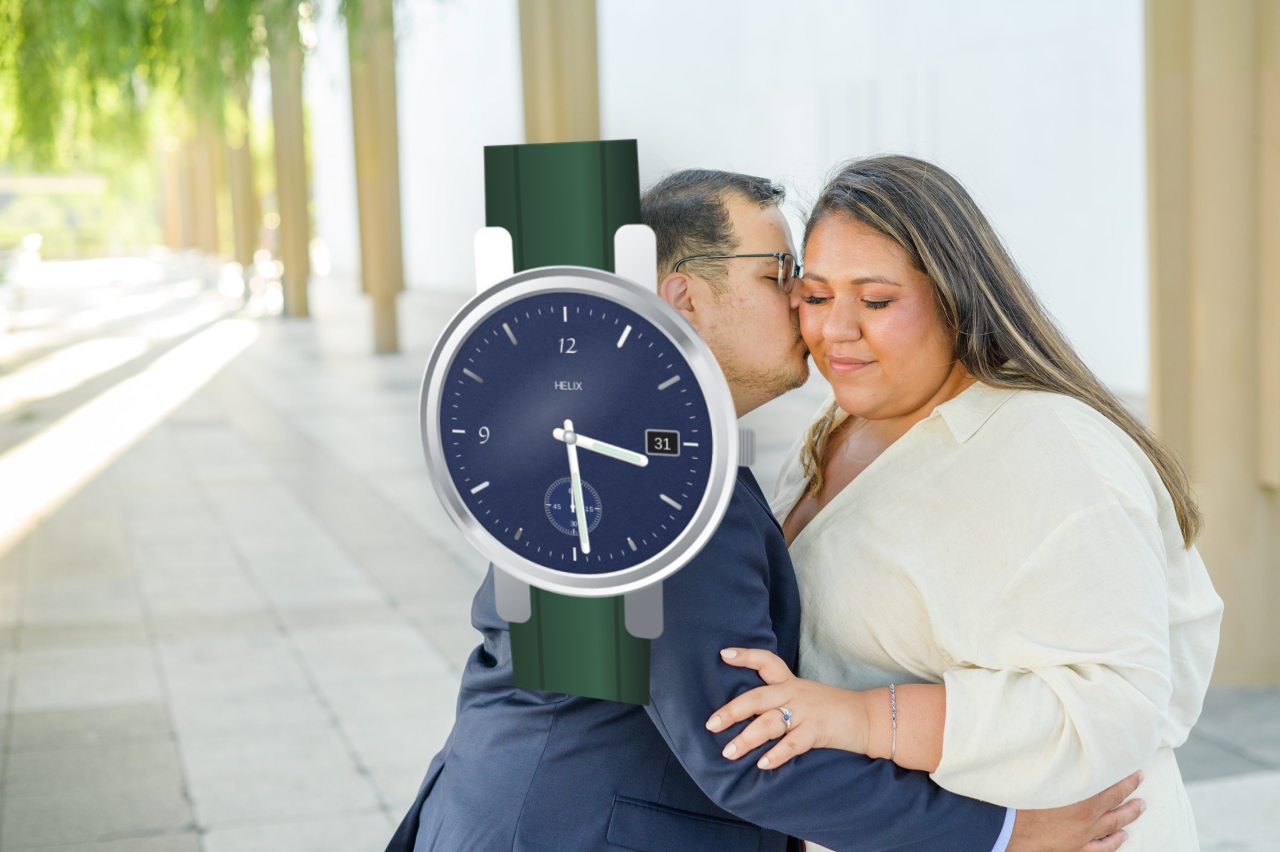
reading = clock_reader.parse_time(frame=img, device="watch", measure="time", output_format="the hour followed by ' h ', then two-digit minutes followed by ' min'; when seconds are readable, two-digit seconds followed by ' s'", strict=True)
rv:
3 h 29 min
